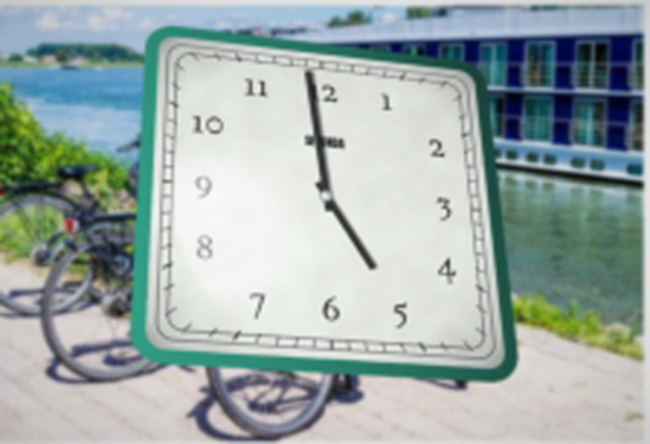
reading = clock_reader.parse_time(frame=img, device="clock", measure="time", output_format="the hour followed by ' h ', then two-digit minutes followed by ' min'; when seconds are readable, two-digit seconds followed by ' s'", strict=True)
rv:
4 h 59 min
